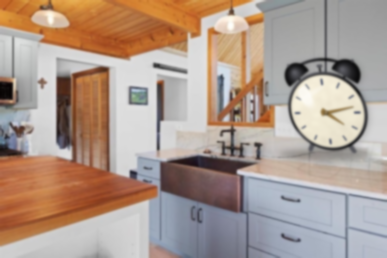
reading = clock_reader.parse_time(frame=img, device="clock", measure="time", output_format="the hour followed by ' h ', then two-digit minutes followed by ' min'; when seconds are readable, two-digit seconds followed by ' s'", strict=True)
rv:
4 h 13 min
